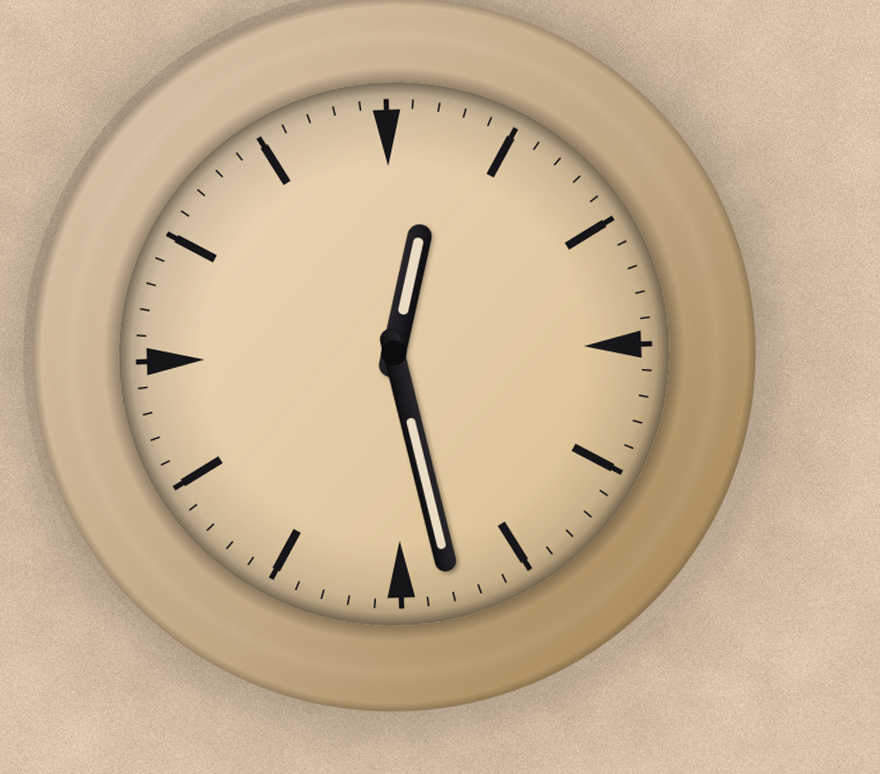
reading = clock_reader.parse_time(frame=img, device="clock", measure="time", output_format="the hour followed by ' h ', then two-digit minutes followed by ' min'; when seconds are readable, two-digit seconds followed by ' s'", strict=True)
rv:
12 h 28 min
